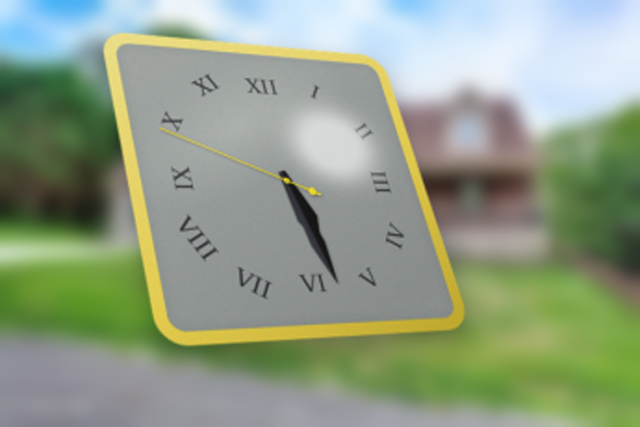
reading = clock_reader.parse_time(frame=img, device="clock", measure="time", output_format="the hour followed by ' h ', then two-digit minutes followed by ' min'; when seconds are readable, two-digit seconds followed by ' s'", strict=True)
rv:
5 h 27 min 49 s
